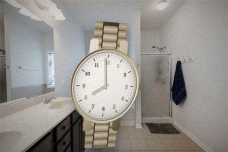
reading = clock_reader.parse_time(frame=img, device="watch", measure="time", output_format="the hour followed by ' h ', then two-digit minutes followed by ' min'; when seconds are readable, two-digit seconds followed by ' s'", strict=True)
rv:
7 h 59 min
